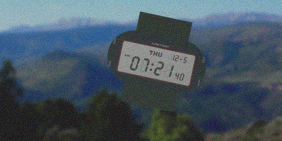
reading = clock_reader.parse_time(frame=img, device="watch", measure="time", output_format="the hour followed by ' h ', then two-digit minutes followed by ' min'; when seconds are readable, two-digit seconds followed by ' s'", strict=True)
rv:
7 h 21 min 40 s
